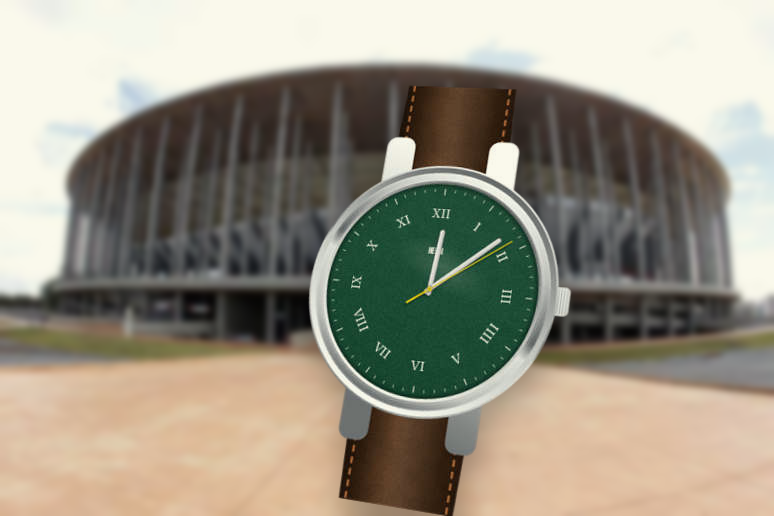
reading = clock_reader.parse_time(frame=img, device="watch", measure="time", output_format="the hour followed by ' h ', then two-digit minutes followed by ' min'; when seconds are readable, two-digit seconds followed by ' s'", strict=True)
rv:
12 h 08 min 09 s
